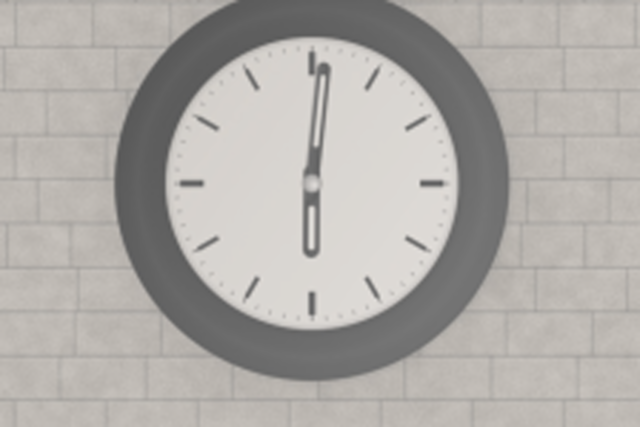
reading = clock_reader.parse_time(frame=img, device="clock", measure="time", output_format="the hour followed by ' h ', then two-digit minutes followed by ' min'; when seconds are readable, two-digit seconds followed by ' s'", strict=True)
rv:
6 h 01 min
